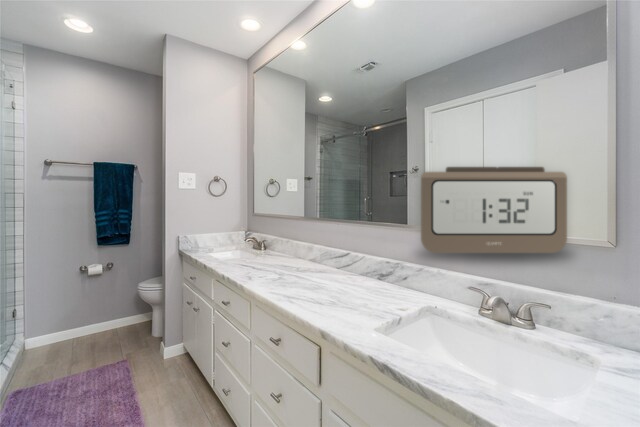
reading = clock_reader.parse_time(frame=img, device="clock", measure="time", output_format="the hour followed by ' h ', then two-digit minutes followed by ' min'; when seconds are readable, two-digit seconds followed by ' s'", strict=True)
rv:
1 h 32 min
